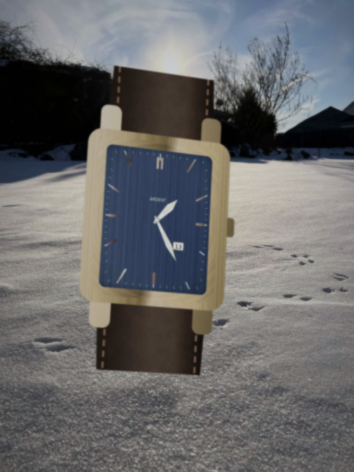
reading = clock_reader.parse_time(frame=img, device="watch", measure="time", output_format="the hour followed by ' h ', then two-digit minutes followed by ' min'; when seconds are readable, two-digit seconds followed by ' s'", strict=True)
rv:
1 h 25 min
